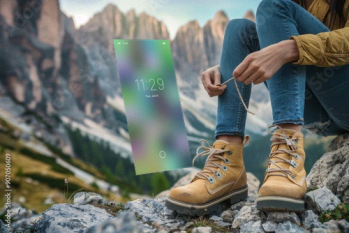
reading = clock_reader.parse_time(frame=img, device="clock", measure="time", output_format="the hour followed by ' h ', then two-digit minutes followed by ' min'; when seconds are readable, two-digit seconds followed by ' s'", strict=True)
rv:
11 h 29 min
